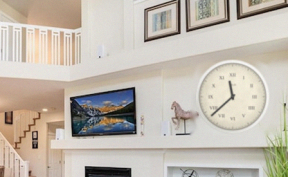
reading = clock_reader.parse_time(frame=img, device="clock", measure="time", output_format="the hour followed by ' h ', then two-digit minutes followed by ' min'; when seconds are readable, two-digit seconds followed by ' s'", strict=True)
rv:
11 h 38 min
